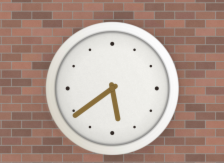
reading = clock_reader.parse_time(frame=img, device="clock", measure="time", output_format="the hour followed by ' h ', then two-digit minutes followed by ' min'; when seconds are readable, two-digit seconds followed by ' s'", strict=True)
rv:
5 h 39 min
